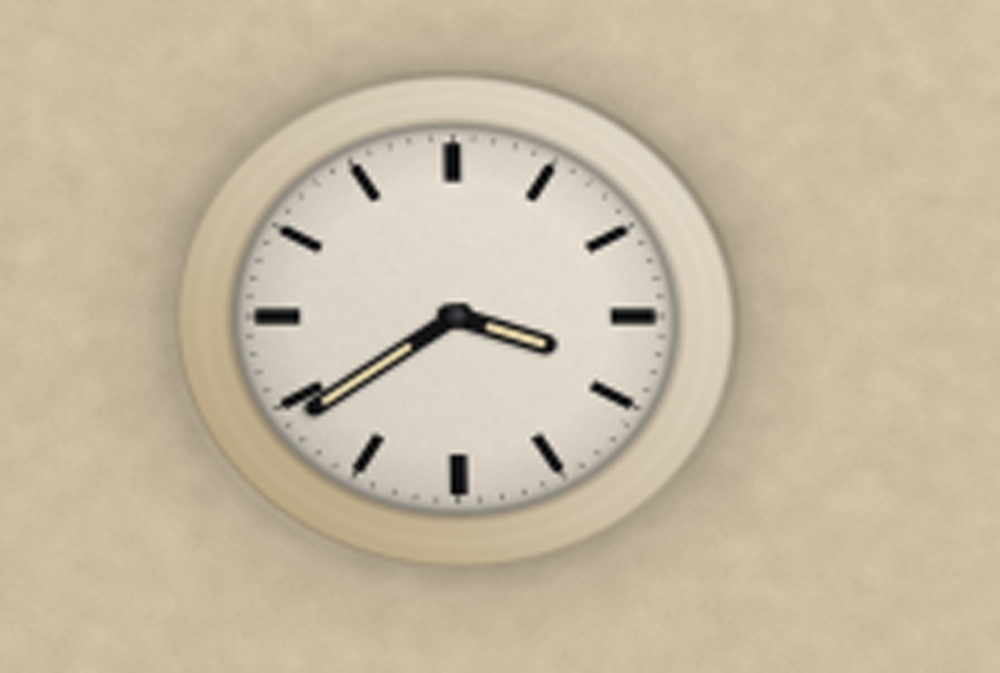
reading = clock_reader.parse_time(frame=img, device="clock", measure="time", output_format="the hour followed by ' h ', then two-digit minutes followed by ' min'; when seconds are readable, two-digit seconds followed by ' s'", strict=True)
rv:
3 h 39 min
